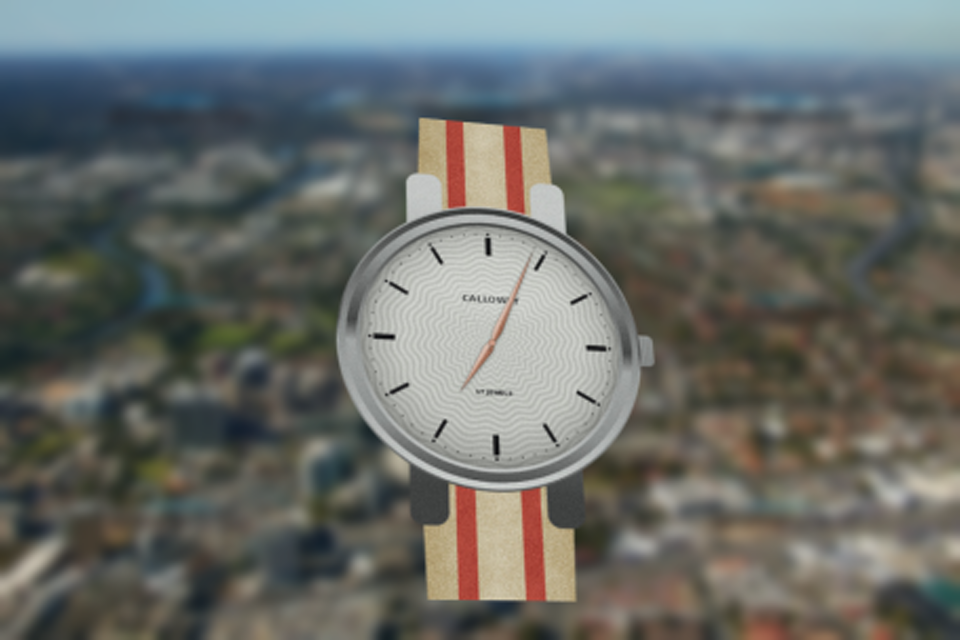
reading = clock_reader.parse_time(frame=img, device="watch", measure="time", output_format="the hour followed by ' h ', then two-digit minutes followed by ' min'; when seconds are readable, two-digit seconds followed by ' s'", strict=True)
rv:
7 h 04 min
